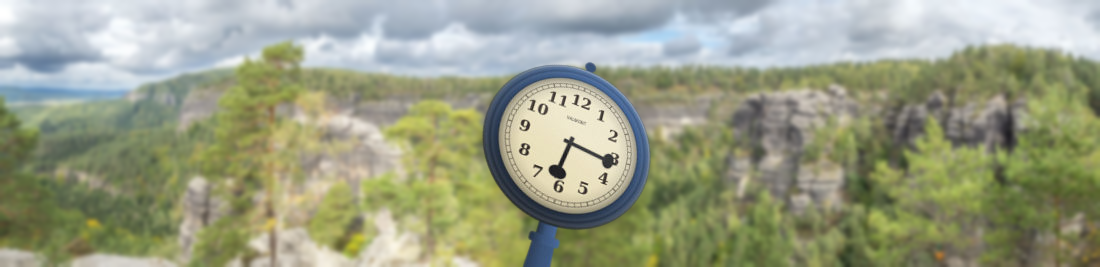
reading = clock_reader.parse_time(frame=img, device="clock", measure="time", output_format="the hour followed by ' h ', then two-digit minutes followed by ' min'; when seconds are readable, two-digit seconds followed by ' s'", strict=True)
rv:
6 h 16 min
